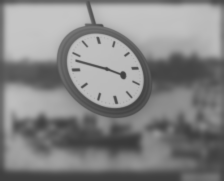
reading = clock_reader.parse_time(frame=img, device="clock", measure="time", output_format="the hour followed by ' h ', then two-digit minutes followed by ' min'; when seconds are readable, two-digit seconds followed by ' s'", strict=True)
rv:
3 h 48 min
